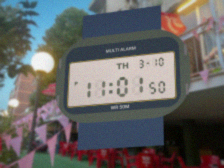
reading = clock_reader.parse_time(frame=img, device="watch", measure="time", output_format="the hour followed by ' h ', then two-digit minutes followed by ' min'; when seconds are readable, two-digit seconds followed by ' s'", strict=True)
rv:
11 h 01 min 50 s
